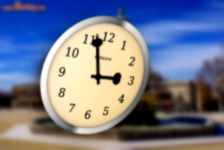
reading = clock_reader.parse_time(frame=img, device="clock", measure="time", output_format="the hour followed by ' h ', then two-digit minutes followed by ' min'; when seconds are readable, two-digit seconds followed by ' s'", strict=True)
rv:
2 h 57 min
